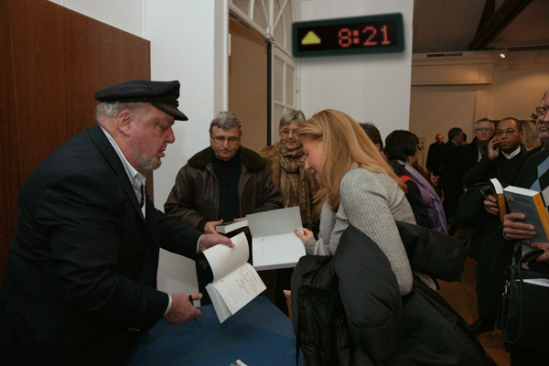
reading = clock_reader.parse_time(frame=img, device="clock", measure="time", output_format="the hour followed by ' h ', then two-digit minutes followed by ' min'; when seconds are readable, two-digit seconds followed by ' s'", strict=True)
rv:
8 h 21 min
